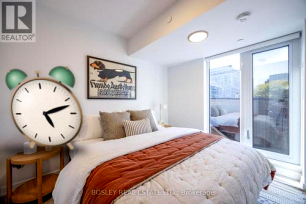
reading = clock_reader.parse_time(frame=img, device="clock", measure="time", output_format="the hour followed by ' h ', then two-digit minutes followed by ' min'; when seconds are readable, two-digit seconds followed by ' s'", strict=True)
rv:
5 h 12 min
